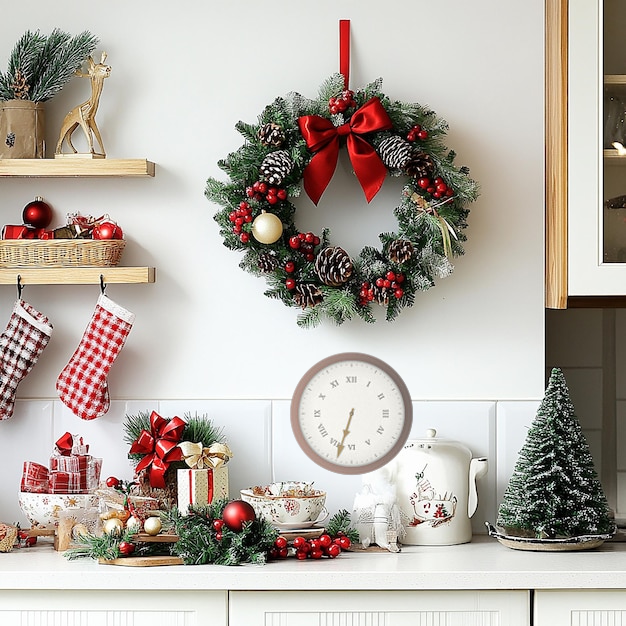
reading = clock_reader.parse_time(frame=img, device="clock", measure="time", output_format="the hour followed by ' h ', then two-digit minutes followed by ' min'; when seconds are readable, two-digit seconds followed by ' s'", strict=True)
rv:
6 h 33 min
